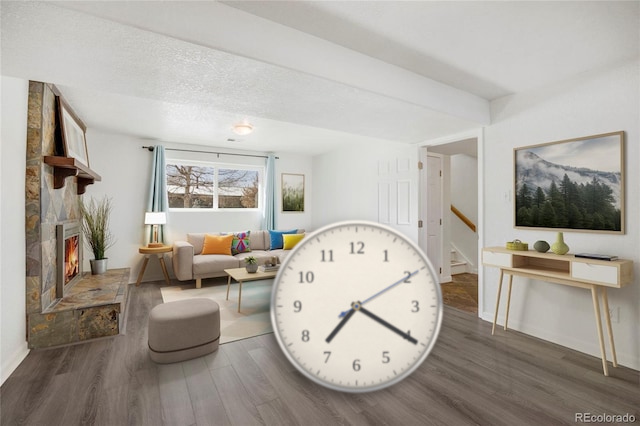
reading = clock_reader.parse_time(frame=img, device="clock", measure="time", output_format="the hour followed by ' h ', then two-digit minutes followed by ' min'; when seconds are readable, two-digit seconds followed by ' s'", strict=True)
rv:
7 h 20 min 10 s
